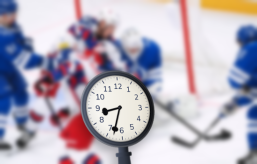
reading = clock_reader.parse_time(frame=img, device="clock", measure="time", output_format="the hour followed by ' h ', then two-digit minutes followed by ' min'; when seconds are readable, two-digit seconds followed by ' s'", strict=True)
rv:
8 h 33 min
